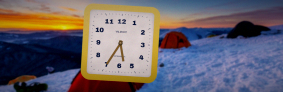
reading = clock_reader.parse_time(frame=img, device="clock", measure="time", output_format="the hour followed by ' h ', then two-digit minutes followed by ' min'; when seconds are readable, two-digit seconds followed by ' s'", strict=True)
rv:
5 h 35 min
